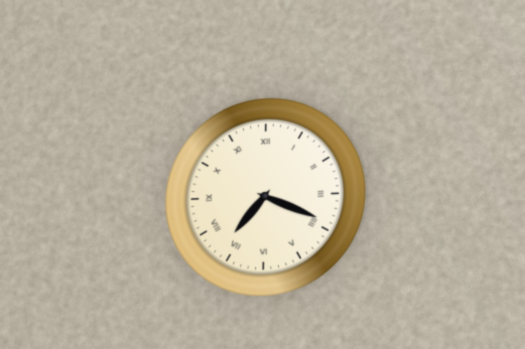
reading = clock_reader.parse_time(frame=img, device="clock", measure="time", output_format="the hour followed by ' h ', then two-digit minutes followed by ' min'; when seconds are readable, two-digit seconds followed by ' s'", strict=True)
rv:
7 h 19 min
